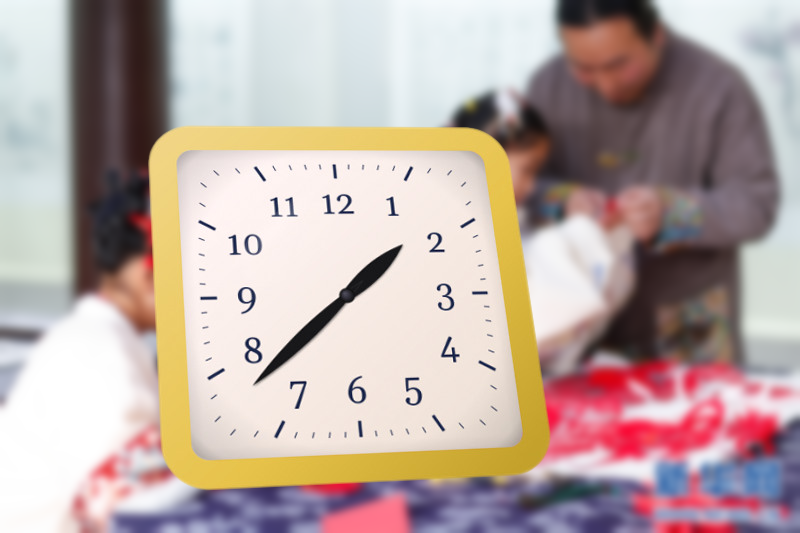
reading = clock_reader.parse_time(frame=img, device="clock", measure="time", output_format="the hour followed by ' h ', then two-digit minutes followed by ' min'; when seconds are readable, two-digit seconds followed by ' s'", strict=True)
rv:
1 h 38 min
